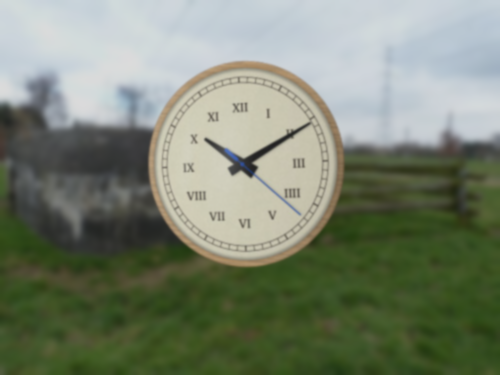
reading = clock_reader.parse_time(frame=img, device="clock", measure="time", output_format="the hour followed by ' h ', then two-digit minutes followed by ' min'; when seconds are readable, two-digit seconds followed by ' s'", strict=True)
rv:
10 h 10 min 22 s
